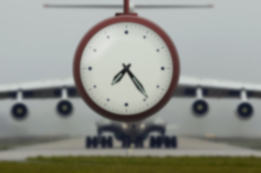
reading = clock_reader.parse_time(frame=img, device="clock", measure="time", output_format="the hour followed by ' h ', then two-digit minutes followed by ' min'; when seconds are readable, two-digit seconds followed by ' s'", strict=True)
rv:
7 h 24 min
